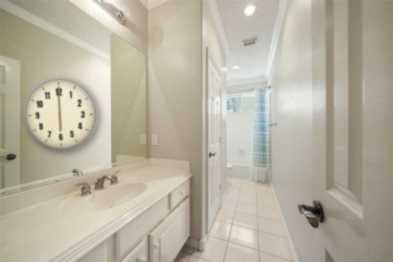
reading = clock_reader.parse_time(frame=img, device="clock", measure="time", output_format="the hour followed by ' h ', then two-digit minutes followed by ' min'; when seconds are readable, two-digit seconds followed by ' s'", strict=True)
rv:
6 h 00 min
